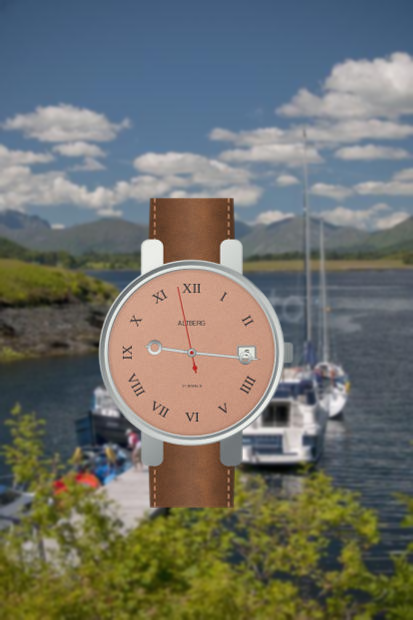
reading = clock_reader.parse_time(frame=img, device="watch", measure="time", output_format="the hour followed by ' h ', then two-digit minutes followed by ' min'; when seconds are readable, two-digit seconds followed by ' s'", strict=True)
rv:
9 h 15 min 58 s
